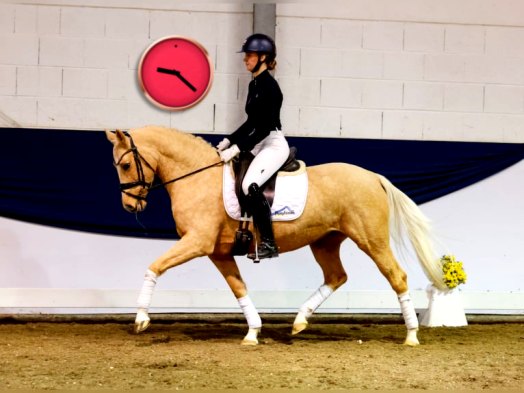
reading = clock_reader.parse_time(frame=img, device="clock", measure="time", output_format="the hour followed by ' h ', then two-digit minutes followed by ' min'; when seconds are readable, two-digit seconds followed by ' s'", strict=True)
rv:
9 h 22 min
